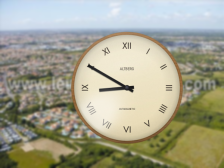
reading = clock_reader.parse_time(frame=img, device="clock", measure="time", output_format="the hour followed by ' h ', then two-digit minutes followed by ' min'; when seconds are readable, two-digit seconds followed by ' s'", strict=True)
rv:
8 h 50 min
